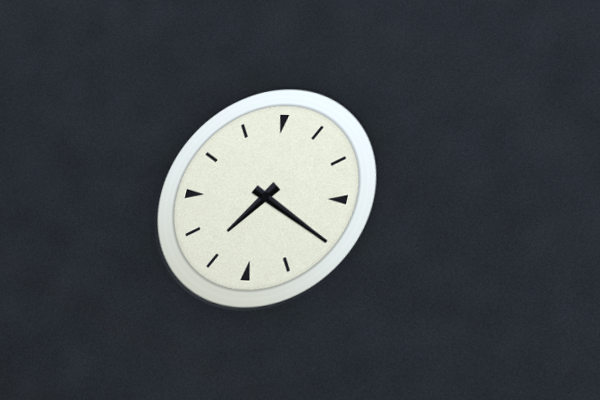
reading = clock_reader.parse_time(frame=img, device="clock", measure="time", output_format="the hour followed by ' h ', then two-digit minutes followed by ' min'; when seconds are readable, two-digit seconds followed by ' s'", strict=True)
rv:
7 h 20 min
